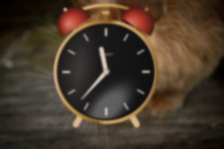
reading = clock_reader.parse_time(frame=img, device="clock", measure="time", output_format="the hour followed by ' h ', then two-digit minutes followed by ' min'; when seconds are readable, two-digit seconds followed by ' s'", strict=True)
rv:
11 h 37 min
